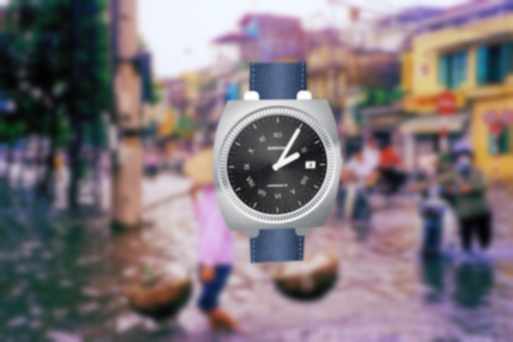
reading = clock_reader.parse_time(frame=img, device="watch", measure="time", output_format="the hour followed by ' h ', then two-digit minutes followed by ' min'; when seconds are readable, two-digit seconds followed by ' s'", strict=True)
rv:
2 h 05 min
